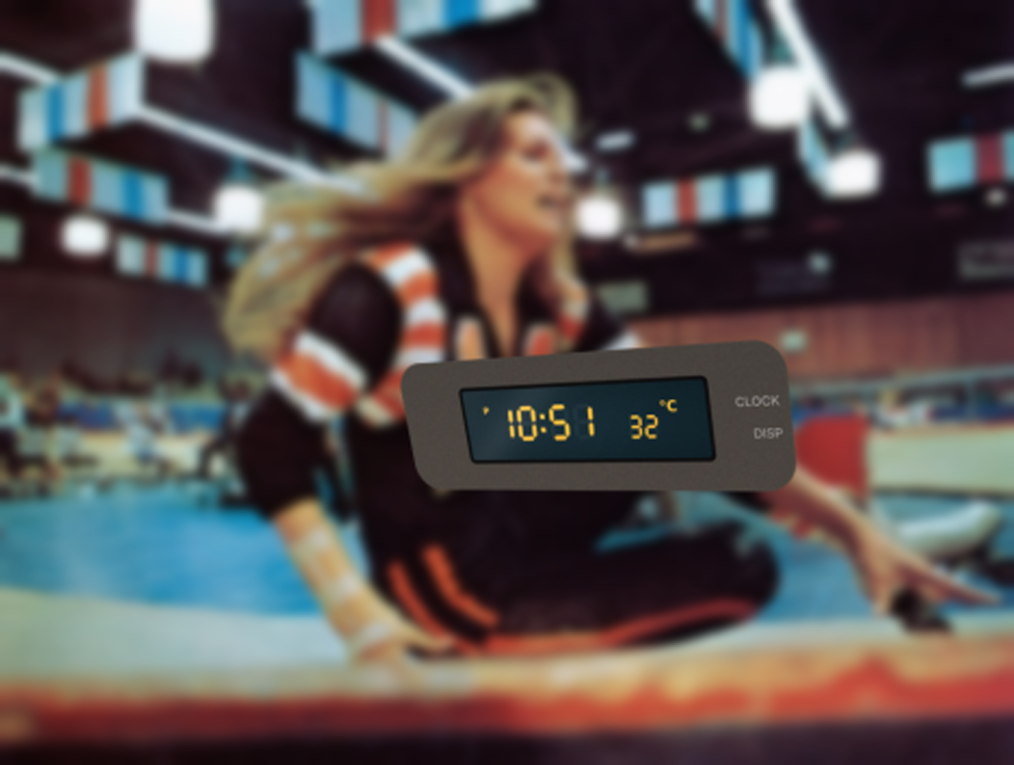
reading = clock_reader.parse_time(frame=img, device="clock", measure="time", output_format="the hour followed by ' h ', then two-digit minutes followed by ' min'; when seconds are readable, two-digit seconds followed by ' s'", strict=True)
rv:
10 h 51 min
